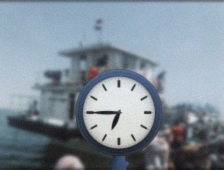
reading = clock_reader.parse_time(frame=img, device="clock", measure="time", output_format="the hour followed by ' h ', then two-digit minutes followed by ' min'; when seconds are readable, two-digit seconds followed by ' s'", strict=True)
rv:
6 h 45 min
